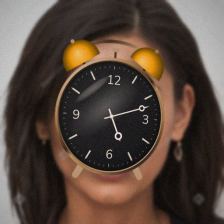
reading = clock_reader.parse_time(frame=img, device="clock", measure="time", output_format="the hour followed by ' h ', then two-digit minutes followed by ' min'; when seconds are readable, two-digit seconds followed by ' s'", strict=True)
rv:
5 h 12 min
